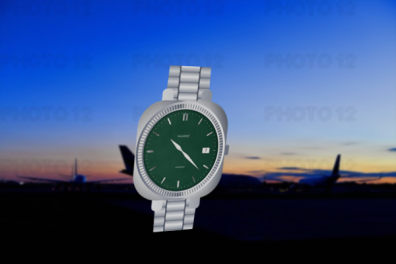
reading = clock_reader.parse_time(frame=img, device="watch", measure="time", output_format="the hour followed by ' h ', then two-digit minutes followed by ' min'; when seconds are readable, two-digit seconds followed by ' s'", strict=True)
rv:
10 h 22 min
